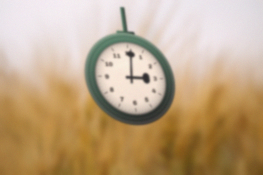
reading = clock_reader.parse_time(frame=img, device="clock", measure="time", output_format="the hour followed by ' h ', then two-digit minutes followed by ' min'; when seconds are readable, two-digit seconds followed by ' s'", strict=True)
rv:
3 h 01 min
